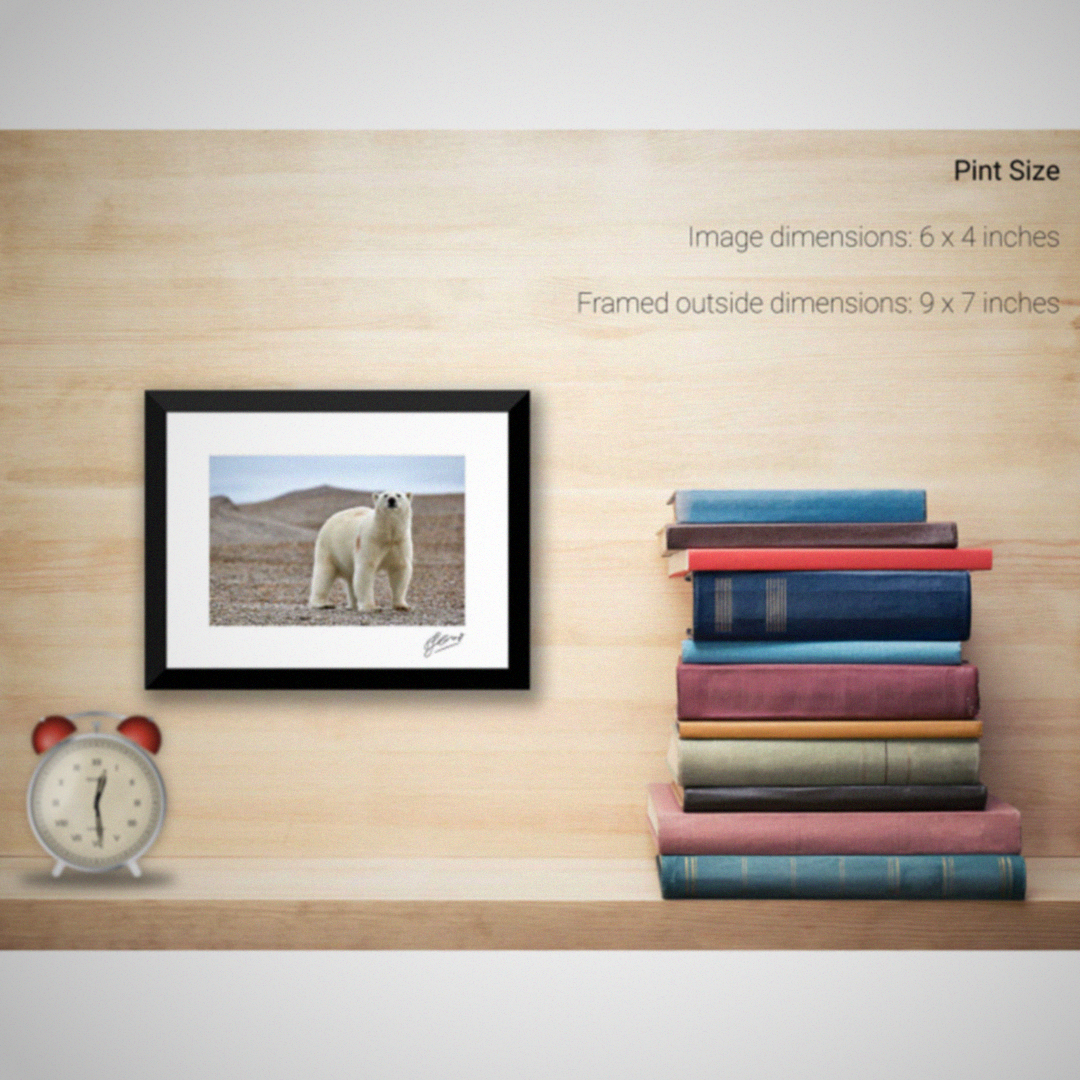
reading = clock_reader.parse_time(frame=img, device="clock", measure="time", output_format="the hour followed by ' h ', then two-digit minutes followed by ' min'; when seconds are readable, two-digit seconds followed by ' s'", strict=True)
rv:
12 h 29 min
